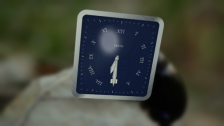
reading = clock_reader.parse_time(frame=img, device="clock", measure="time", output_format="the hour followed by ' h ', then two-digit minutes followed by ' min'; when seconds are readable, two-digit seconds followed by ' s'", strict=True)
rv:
6 h 30 min
